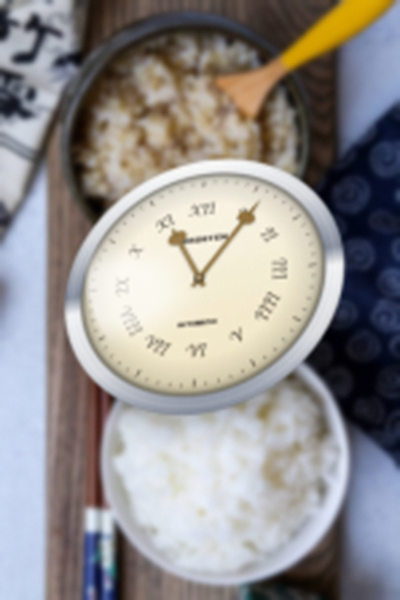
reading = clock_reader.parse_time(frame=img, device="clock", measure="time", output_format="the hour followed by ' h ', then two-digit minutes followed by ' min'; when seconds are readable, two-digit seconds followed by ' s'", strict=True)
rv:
11 h 06 min
